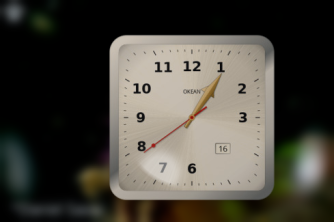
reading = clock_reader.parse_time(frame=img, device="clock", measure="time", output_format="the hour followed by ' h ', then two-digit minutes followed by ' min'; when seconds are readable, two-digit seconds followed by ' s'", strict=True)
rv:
1 h 05 min 39 s
